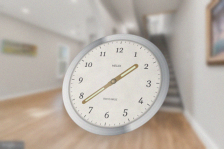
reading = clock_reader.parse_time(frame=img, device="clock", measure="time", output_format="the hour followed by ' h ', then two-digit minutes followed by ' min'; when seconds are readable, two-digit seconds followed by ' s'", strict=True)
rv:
1 h 38 min
